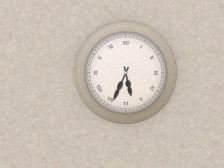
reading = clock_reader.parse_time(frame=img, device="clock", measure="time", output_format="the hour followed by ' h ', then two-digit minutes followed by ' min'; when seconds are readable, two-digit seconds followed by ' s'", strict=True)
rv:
5 h 34 min
